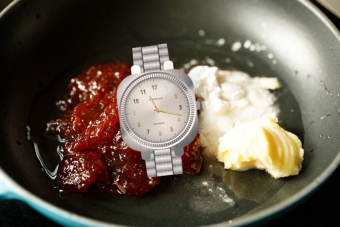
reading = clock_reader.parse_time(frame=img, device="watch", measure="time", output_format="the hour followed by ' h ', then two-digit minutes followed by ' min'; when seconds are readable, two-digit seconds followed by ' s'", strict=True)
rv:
11 h 18 min
